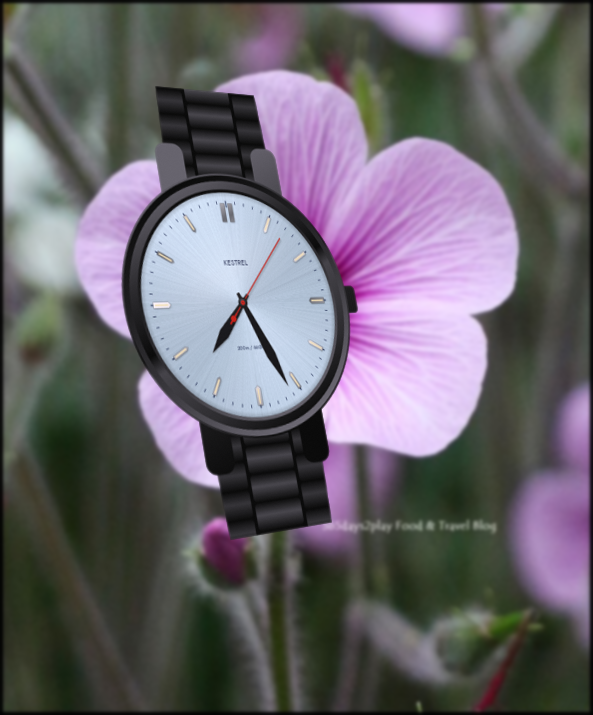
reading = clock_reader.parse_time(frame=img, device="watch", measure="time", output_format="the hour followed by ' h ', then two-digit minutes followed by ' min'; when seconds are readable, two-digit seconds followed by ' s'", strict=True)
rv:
7 h 26 min 07 s
